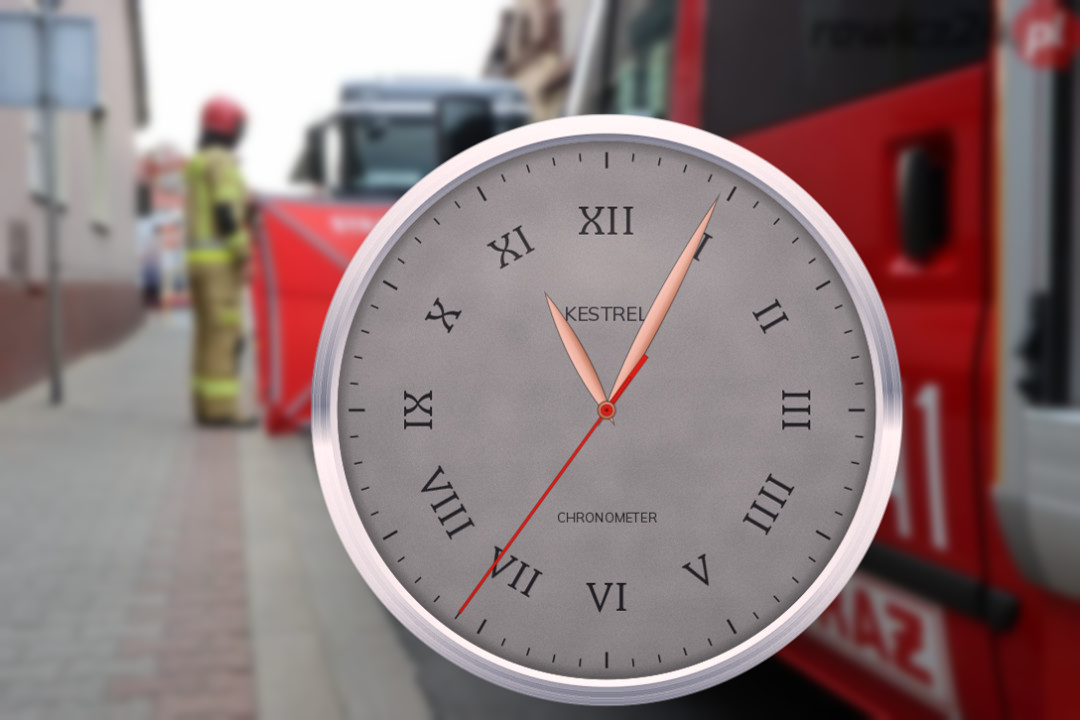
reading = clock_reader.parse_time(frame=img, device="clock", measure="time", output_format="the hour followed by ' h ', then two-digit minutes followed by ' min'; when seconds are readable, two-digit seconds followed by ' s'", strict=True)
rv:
11 h 04 min 36 s
